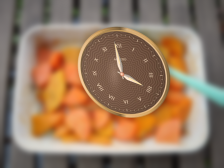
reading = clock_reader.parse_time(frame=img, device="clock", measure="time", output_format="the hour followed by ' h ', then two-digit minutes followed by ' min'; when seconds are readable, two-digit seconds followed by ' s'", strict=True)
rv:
3 h 59 min
